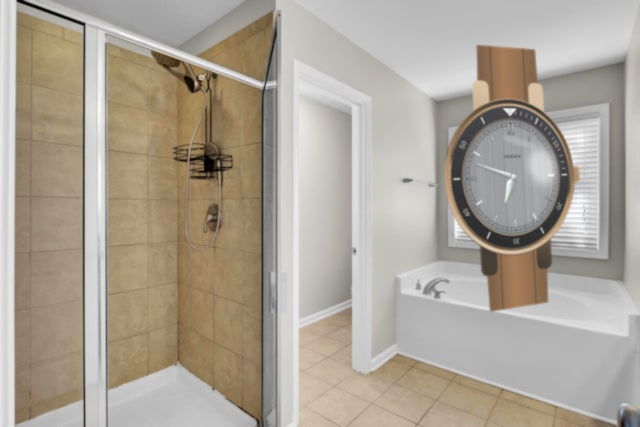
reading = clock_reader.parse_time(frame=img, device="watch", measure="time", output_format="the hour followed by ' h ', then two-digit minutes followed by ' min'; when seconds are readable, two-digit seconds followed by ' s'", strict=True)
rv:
6 h 48 min
